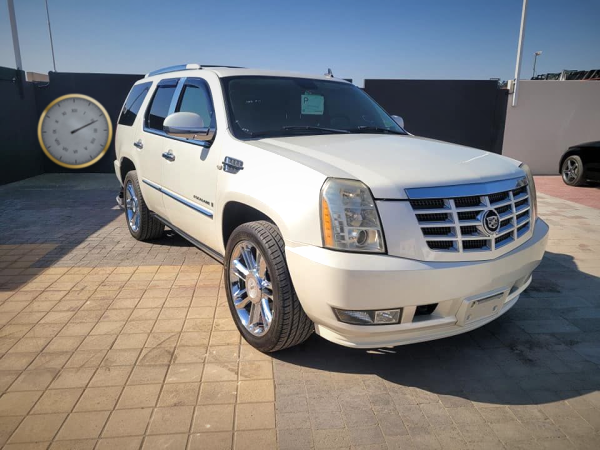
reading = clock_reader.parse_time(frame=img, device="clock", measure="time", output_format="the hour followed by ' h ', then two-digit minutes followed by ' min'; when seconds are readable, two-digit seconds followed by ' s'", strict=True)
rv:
2 h 11 min
